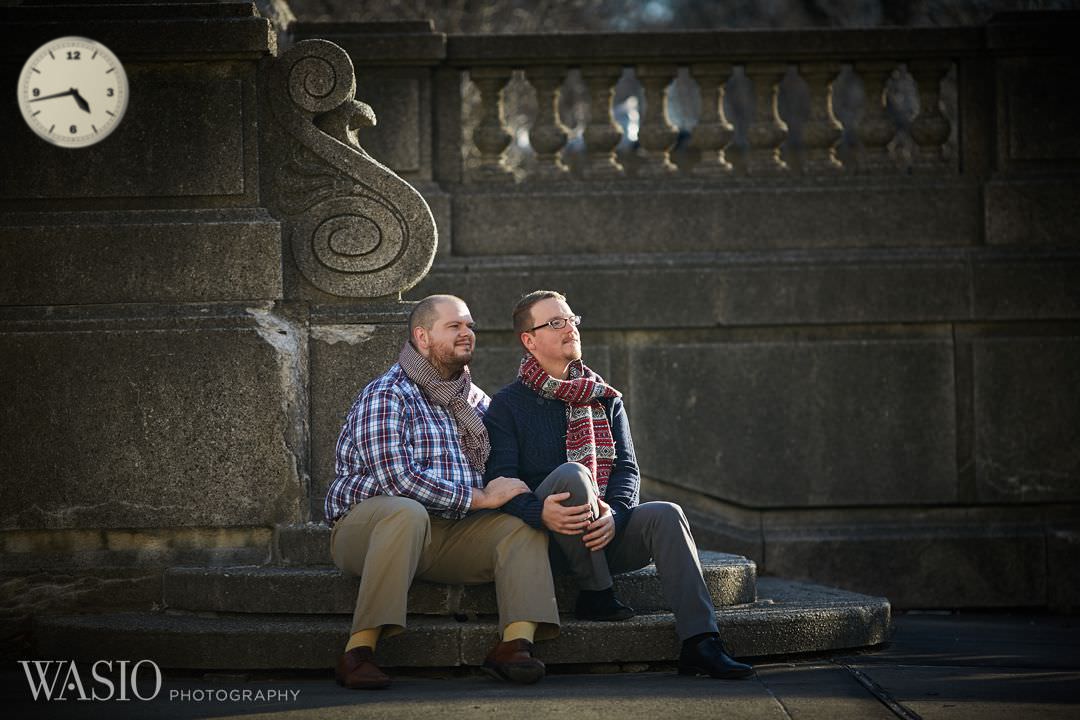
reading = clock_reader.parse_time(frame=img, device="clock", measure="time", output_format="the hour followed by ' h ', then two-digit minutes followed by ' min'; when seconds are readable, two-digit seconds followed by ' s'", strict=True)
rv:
4 h 43 min
